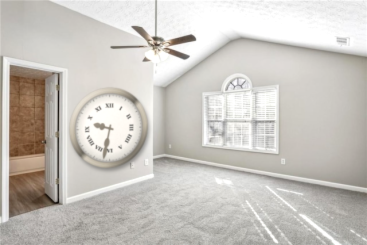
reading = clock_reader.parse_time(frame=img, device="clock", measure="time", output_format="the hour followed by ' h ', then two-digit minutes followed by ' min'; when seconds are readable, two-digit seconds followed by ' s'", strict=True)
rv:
9 h 32 min
